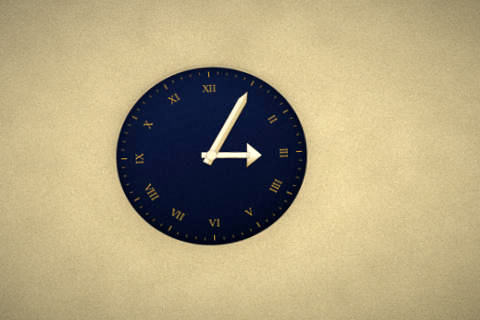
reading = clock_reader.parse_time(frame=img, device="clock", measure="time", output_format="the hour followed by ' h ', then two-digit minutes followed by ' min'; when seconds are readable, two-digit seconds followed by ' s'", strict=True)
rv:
3 h 05 min
